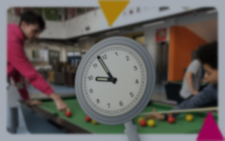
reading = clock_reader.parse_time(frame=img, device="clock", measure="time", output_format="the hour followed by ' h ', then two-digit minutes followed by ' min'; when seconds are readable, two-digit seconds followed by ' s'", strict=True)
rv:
9 h 58 min
